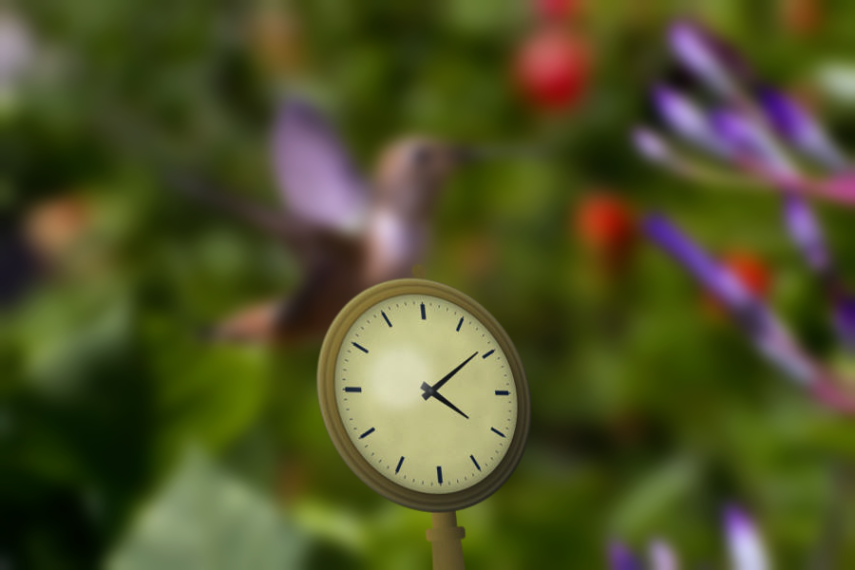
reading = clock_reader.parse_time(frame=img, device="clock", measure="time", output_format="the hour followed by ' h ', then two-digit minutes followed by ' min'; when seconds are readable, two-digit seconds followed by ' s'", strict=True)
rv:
4 h 09 min
